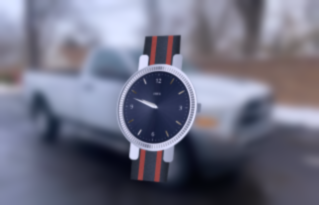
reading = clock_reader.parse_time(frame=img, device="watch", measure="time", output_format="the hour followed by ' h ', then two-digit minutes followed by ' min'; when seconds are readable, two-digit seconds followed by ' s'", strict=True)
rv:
9 h 48 min
